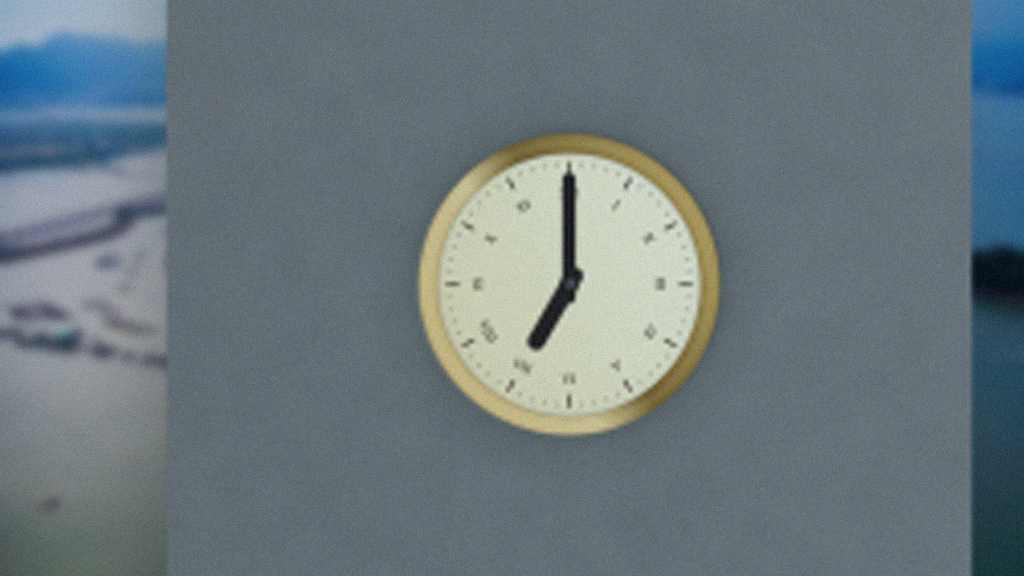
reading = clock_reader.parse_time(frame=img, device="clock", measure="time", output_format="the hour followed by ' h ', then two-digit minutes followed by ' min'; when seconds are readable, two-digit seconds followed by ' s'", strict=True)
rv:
7 h 00 min
